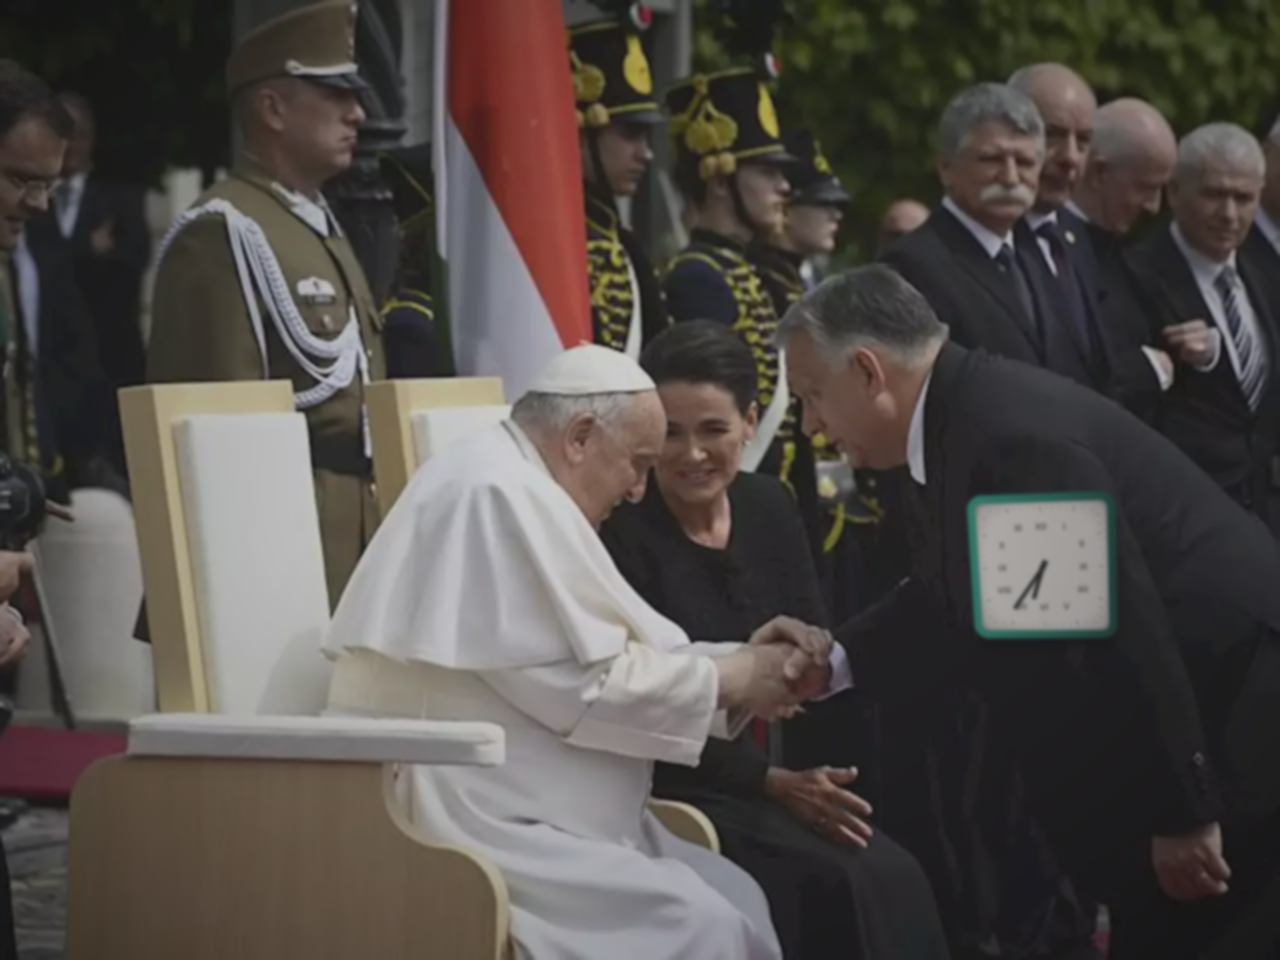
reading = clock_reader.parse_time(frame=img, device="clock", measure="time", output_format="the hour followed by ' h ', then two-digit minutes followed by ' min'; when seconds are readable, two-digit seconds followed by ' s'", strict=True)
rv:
6 h 36 min
